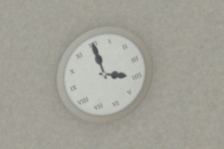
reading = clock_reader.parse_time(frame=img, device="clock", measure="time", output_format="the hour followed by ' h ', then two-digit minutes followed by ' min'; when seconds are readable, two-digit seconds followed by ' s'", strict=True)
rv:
4 h 00 min
